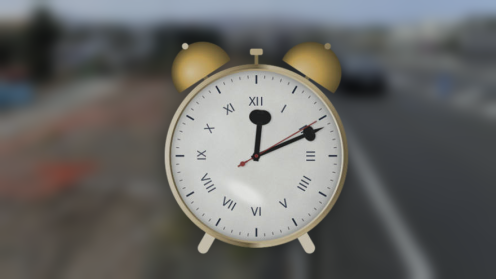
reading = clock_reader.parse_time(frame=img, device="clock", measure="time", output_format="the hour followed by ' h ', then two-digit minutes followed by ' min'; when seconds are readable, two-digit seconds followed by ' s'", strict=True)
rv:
12 h 11 min 10 s
